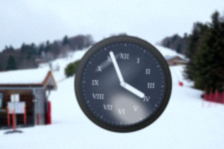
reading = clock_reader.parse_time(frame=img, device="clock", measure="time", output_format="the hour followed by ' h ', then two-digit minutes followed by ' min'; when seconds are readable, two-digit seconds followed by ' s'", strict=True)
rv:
3 h 56 min
